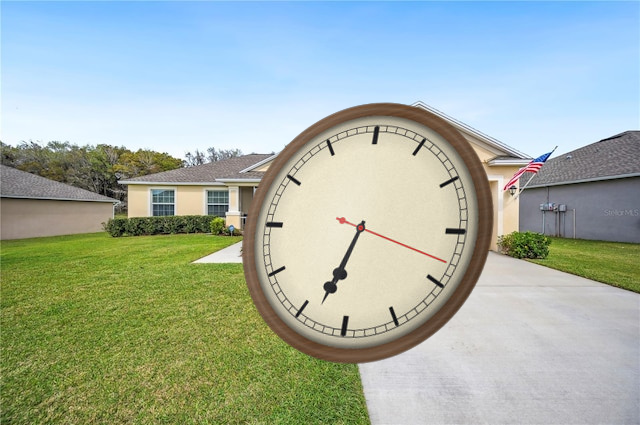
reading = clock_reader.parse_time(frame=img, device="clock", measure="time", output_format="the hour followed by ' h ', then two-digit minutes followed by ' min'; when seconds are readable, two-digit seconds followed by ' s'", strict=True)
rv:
6 h 33 min 18 s
